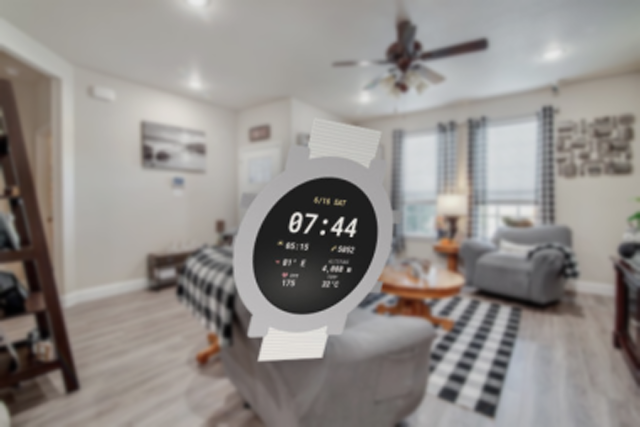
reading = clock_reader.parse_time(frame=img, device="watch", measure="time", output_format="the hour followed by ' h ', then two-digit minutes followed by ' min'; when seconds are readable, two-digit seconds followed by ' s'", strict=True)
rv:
7 h 44 min
